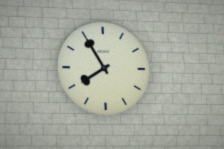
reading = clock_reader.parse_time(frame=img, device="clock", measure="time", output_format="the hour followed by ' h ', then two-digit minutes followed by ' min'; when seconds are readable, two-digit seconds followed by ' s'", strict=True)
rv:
7 h 55 min
